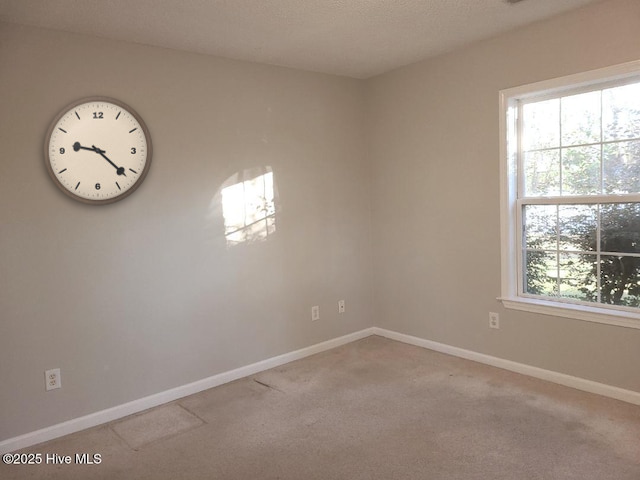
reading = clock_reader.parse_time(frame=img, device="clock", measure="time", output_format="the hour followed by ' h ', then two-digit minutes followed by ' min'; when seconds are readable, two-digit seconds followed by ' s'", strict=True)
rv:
9 h 22 min
